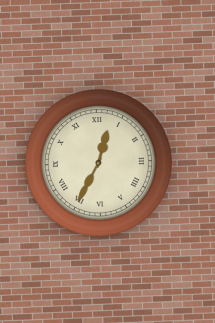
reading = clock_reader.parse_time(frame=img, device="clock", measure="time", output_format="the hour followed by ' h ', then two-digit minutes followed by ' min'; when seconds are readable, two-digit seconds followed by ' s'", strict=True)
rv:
12 h 35 min
